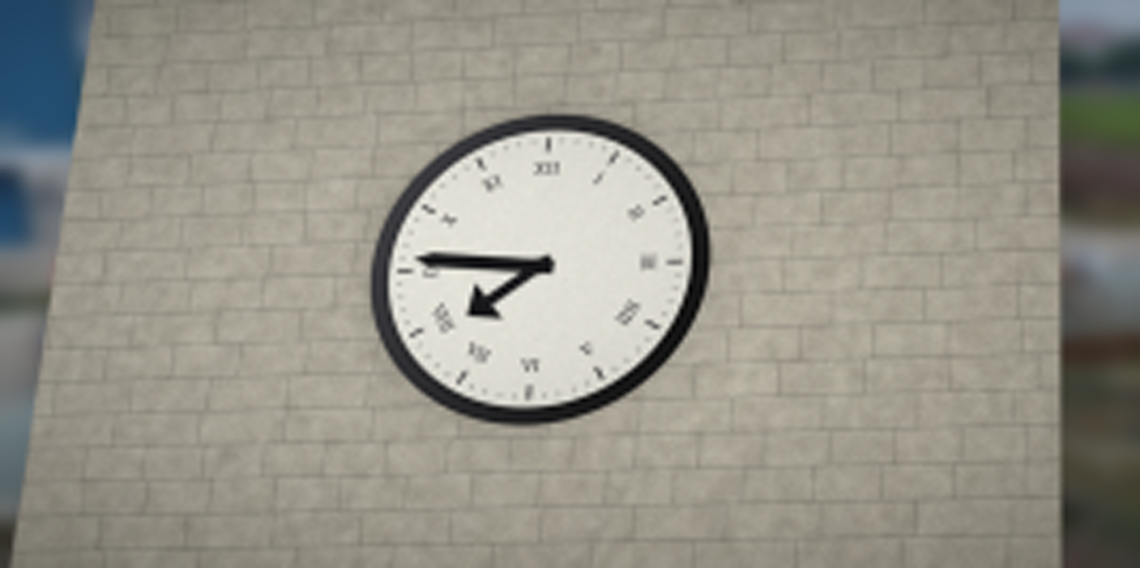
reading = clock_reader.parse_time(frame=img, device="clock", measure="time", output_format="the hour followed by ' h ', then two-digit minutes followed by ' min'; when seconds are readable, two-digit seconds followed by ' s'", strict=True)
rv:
7 h 46 min
